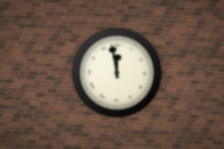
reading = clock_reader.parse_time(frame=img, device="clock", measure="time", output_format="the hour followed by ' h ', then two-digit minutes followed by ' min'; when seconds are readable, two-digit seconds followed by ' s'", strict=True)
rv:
11 h 58 min
